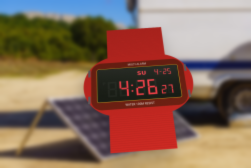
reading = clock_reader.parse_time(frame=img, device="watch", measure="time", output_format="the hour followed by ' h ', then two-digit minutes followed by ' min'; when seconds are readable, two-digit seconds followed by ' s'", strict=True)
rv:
4 h 26 min 27 s
